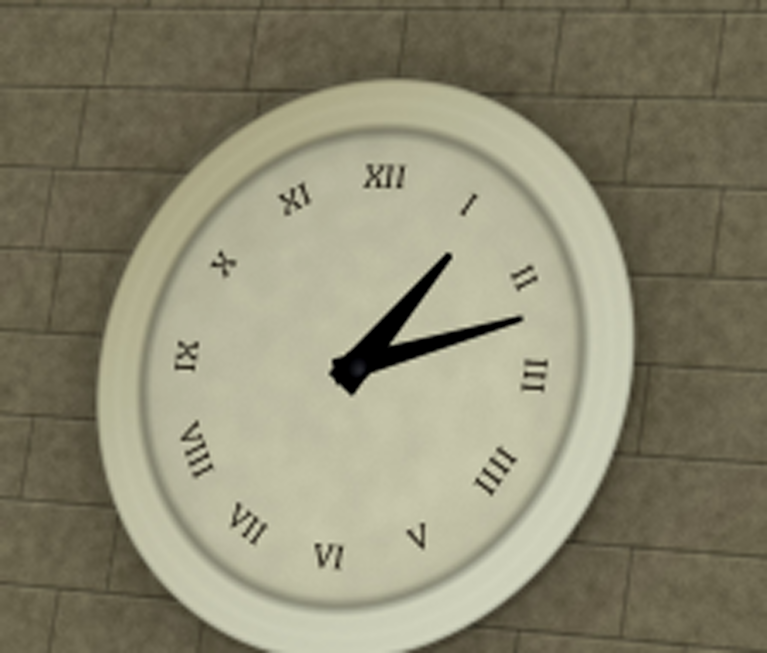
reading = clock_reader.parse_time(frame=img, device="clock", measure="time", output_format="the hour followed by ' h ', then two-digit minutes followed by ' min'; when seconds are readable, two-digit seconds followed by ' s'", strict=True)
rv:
1 h 12 min
